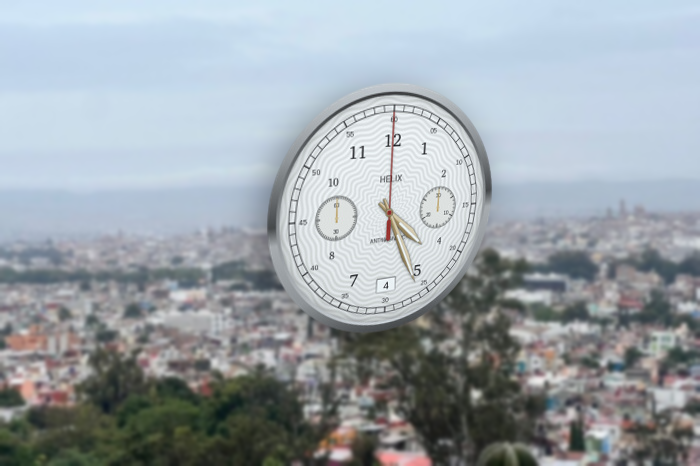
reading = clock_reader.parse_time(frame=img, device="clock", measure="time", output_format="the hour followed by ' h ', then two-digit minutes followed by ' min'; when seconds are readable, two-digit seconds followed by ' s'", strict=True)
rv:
4 h 26 min
